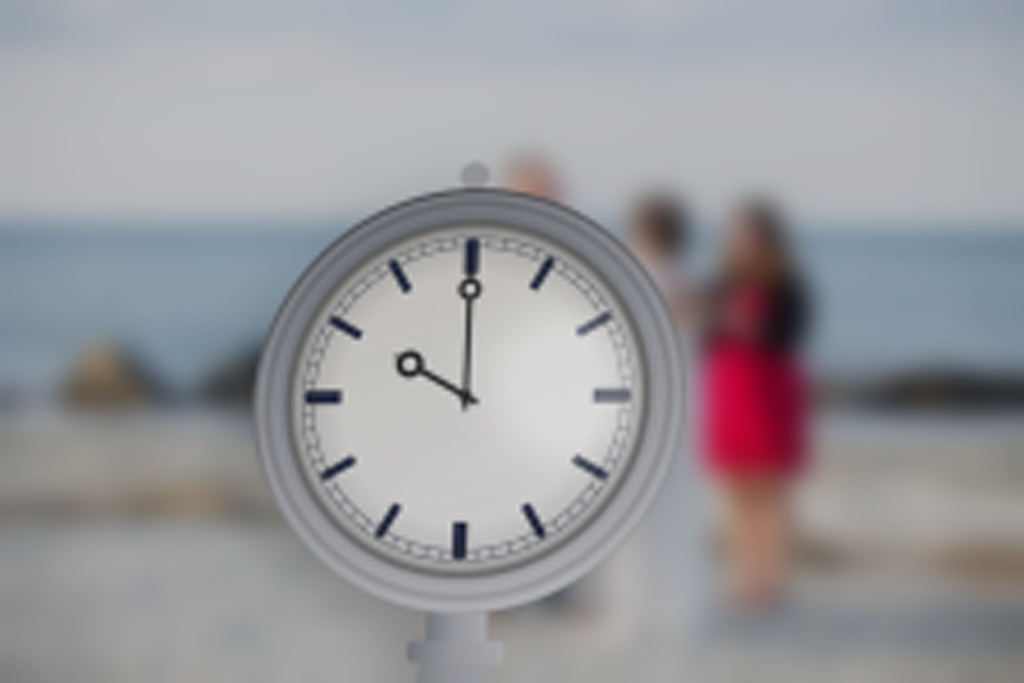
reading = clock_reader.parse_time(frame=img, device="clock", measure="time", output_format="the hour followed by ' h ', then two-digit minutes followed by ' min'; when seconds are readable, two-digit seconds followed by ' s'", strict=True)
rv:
10 h 00 min
